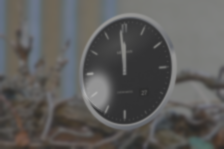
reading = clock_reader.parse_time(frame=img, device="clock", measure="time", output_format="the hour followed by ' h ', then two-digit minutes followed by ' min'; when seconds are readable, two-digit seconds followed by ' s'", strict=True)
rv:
11 h 59 min
